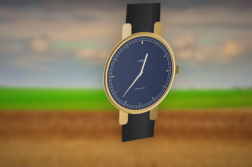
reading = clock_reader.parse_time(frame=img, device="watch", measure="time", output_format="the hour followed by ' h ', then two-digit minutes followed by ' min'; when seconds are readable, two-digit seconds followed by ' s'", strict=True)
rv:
12 h 37 min
